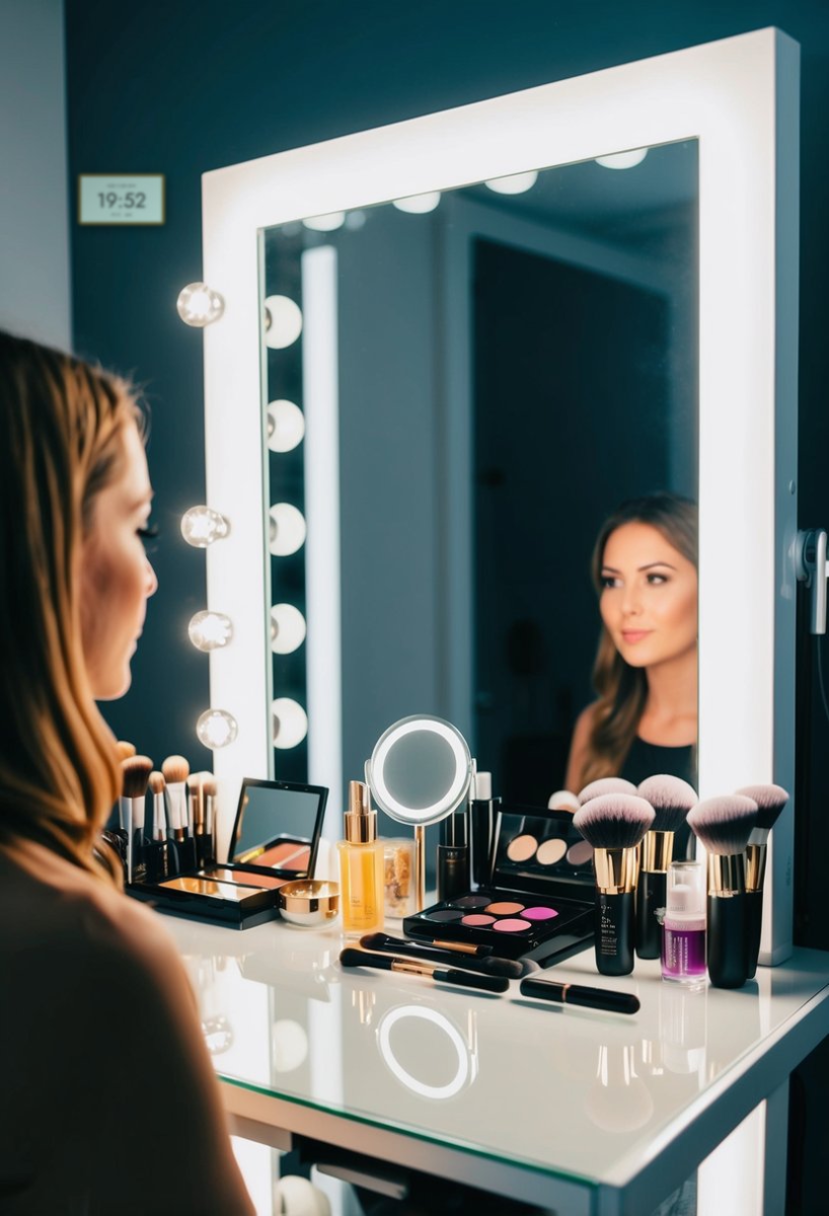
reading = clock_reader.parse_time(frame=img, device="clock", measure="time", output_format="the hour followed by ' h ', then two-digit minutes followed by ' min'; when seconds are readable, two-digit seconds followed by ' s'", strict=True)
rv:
19 h 52 min
